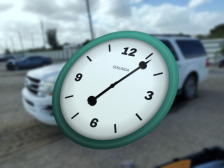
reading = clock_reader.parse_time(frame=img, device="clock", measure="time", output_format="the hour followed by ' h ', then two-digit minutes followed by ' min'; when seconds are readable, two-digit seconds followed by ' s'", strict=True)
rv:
7 h 06 min
